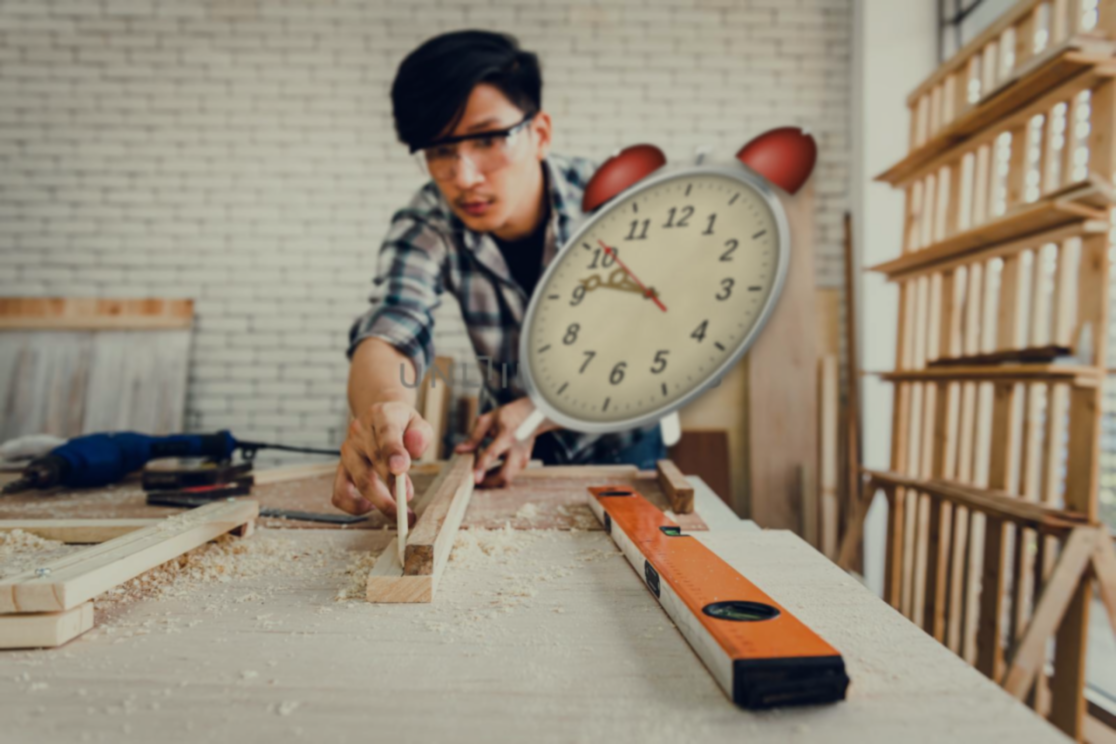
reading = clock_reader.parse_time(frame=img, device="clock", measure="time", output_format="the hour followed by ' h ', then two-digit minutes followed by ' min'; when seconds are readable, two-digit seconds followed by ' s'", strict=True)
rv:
9 h 46 min 51 s
